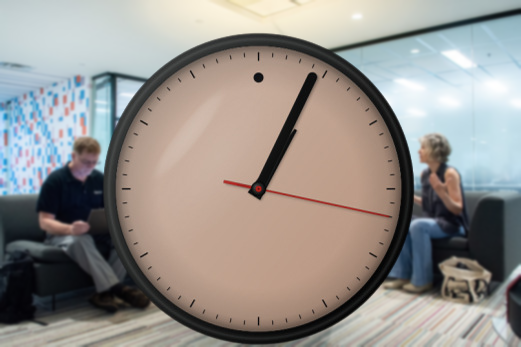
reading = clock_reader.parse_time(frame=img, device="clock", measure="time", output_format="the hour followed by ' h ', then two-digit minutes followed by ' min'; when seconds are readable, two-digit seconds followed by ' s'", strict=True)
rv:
1 h 04 min 17 s
